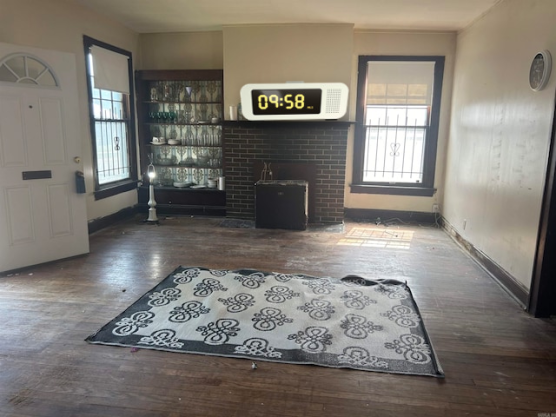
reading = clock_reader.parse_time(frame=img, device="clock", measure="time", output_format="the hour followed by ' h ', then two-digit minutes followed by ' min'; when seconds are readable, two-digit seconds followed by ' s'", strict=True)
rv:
9 h 58 min
